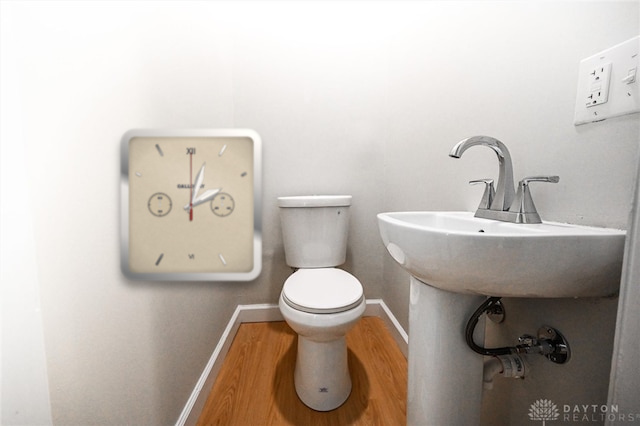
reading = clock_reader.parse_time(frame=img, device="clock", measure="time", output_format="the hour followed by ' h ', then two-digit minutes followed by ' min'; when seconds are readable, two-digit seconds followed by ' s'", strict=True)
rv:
2 h 03 min
